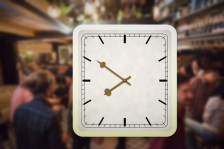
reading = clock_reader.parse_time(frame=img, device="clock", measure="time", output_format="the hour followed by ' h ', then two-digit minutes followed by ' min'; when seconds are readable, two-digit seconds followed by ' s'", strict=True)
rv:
7 h 51 min
